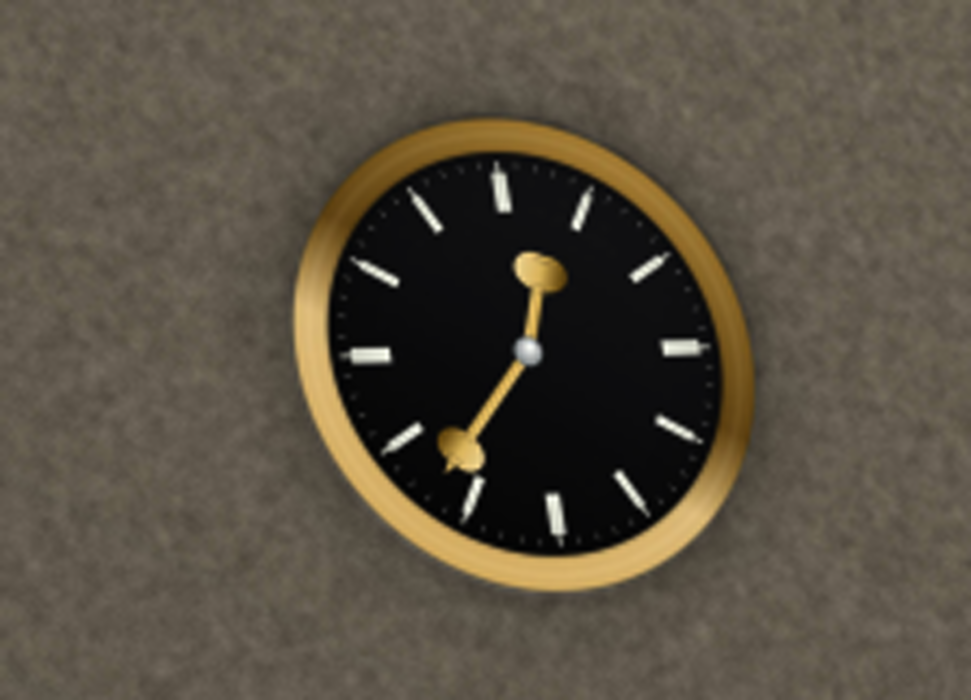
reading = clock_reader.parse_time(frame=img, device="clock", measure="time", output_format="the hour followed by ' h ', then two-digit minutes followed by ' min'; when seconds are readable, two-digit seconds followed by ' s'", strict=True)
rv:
12 h 37 min
